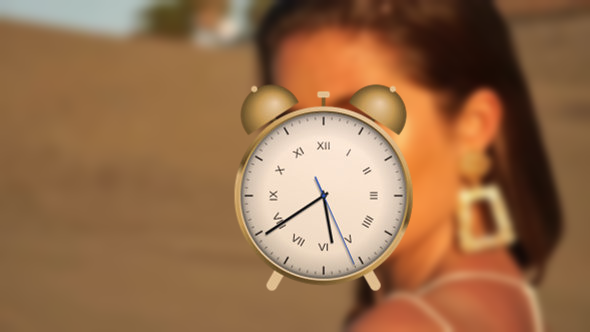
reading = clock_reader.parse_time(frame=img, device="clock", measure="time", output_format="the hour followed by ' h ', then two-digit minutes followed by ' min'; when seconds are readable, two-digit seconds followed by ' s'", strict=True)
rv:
5 h 39 min 26 s
